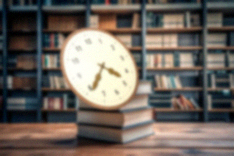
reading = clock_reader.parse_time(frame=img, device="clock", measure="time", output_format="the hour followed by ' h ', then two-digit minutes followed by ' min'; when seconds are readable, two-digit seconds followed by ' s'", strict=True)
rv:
4 h 39 min
